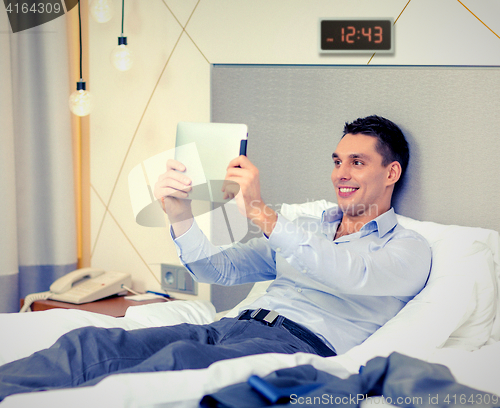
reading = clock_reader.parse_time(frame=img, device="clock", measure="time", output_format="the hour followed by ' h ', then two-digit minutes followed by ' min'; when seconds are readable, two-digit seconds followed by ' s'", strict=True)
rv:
12 h 43 min
